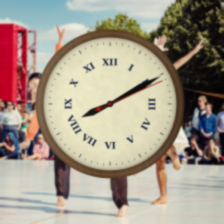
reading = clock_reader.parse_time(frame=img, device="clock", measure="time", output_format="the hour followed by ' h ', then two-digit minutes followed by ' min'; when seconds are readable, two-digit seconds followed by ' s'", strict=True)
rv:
8 h 10 min 11 s
